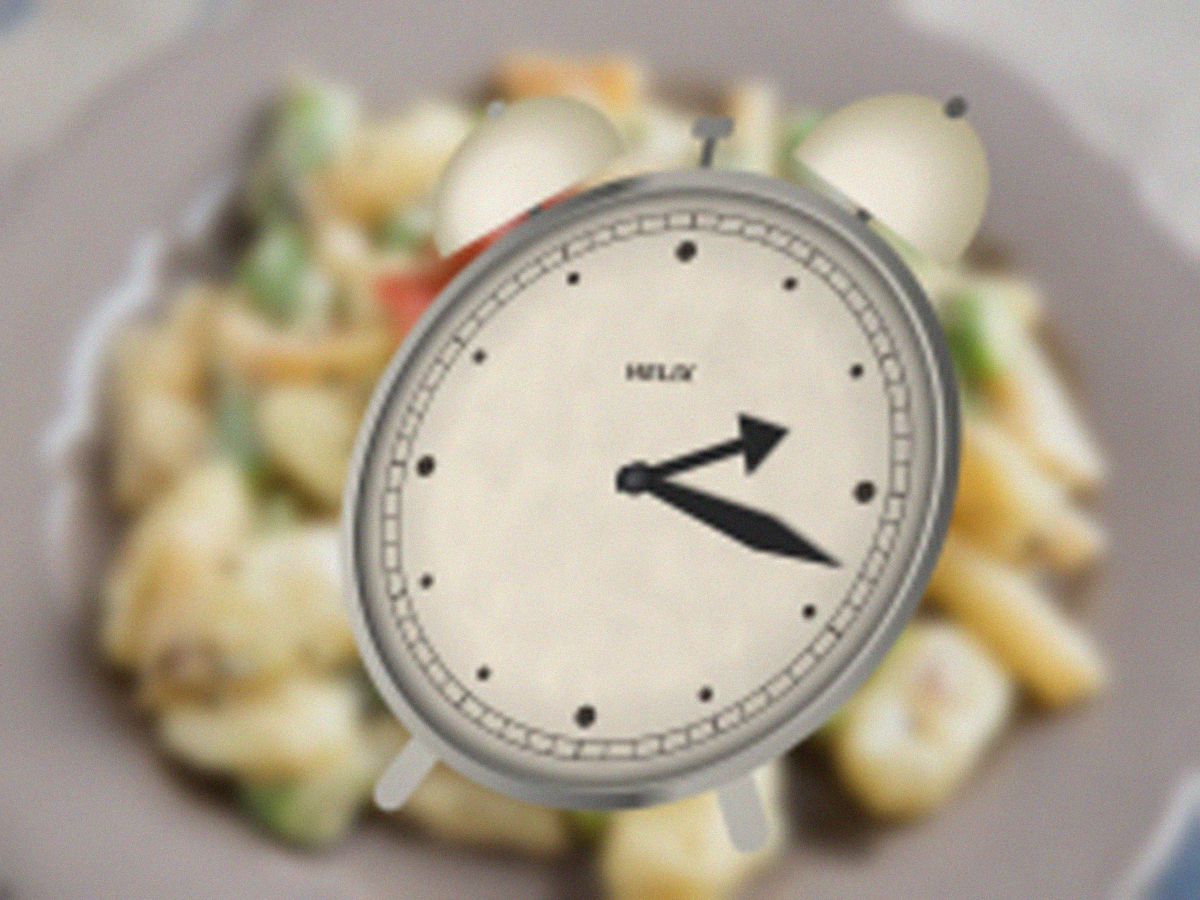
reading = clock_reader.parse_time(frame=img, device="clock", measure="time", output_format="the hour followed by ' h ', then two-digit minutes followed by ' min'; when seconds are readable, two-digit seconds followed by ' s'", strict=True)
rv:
2 h 18 min
